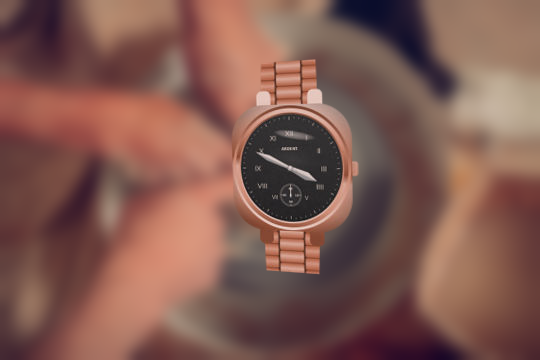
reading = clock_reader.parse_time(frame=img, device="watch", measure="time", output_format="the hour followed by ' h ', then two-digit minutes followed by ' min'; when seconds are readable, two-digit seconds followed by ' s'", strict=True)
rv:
3 h 49 min
